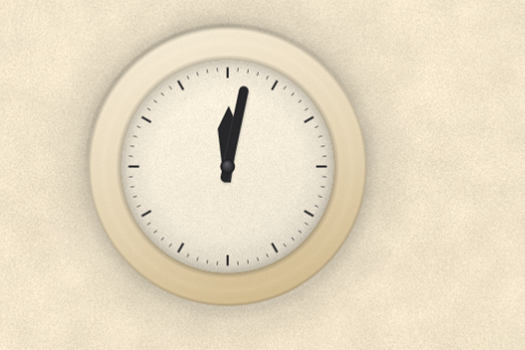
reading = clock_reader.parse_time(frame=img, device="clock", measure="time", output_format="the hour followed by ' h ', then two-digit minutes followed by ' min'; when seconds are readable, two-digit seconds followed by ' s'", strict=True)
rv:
12 h 02 min
